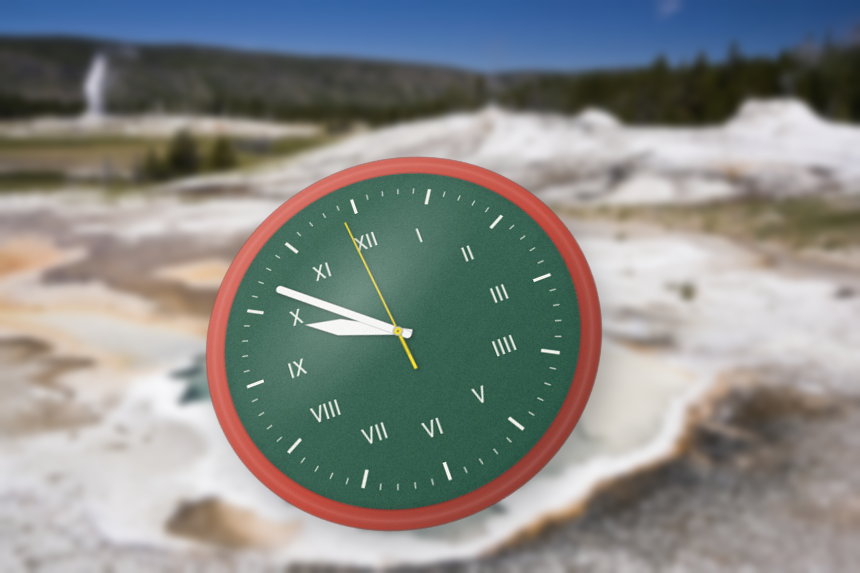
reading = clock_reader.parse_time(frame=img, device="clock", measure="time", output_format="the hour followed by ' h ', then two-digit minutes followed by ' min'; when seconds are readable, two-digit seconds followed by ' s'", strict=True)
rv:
9 h 51 min 59 s
